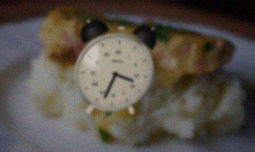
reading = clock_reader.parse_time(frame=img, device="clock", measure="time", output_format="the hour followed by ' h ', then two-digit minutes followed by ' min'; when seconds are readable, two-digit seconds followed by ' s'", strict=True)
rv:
3 h 33 min
